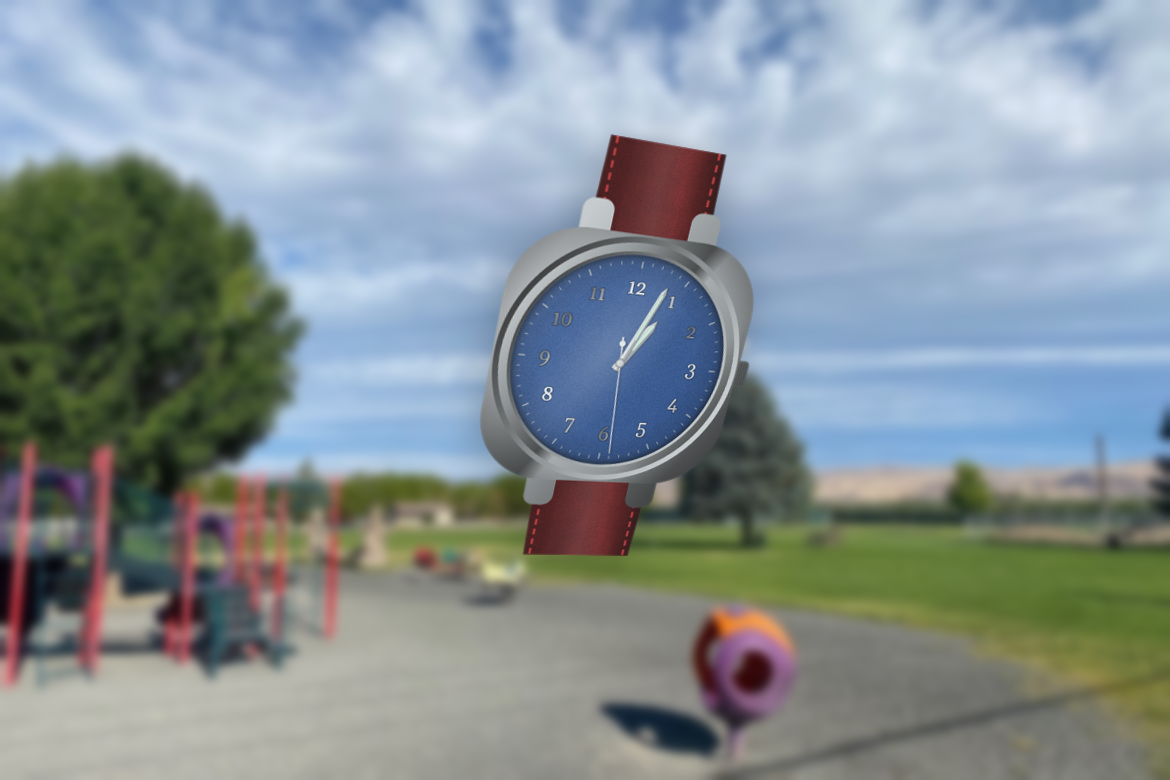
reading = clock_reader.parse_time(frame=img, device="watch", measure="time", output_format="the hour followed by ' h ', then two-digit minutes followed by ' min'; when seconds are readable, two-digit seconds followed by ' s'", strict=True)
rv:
1 h 03 min 29 s
